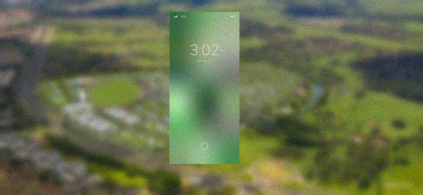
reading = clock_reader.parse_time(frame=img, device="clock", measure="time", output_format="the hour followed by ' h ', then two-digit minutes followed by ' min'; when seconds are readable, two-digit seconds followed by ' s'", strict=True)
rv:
3 h 02 min
